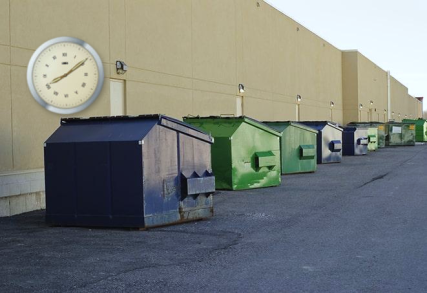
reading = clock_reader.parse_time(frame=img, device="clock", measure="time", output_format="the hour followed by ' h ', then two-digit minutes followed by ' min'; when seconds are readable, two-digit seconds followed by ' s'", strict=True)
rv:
8 h 09 min
